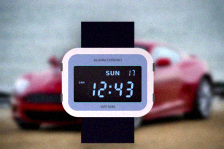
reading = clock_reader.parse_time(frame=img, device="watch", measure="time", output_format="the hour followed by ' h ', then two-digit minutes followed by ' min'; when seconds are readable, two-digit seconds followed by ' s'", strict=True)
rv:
12 h 43 min
